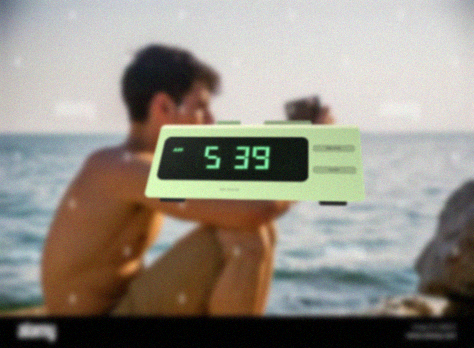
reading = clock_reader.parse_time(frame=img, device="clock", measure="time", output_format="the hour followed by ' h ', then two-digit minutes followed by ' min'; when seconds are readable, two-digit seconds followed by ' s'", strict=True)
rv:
5 h 39 min
